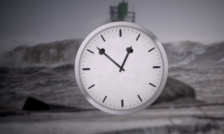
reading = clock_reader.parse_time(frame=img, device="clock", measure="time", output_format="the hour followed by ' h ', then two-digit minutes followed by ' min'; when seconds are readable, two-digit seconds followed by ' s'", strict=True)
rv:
12 h 52 min
